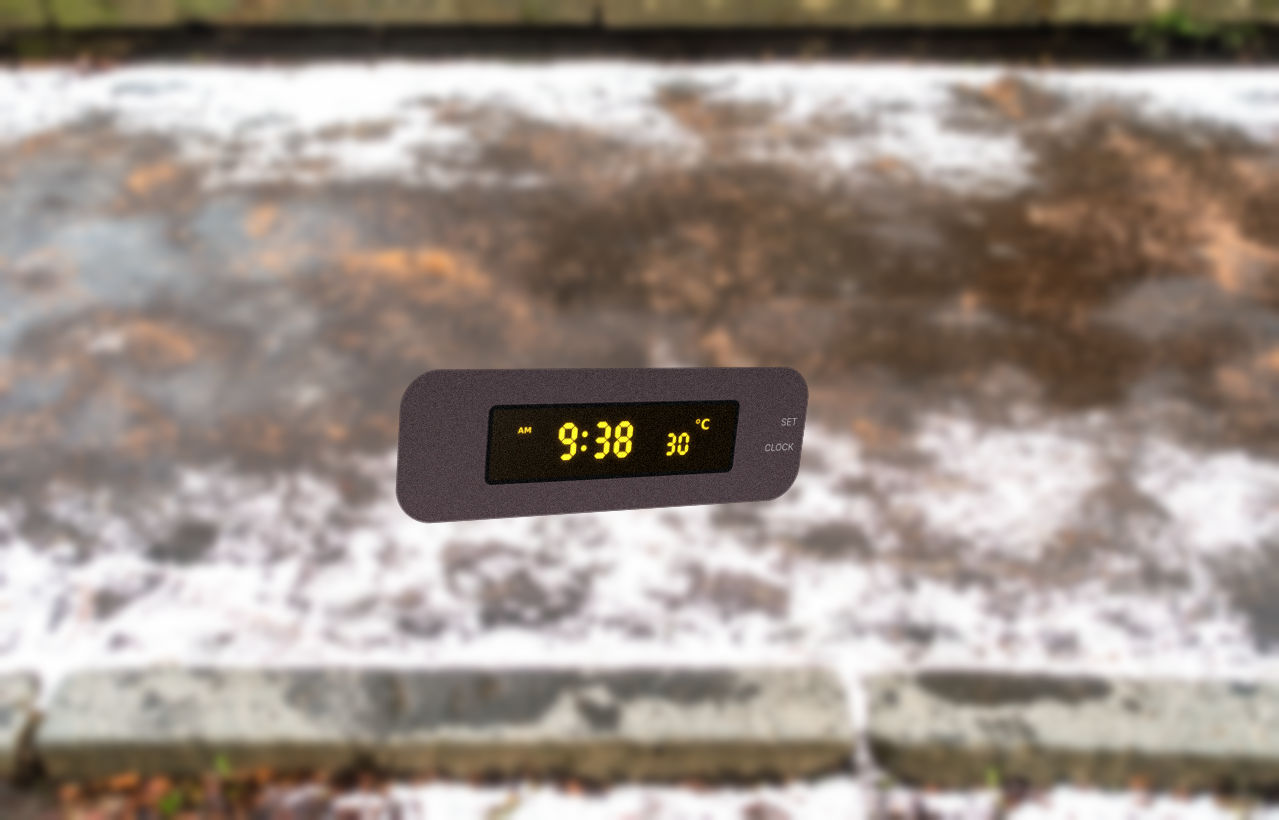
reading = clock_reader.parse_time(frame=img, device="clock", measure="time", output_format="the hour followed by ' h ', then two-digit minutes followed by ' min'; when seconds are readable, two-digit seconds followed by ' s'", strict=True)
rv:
9 h 38 min
